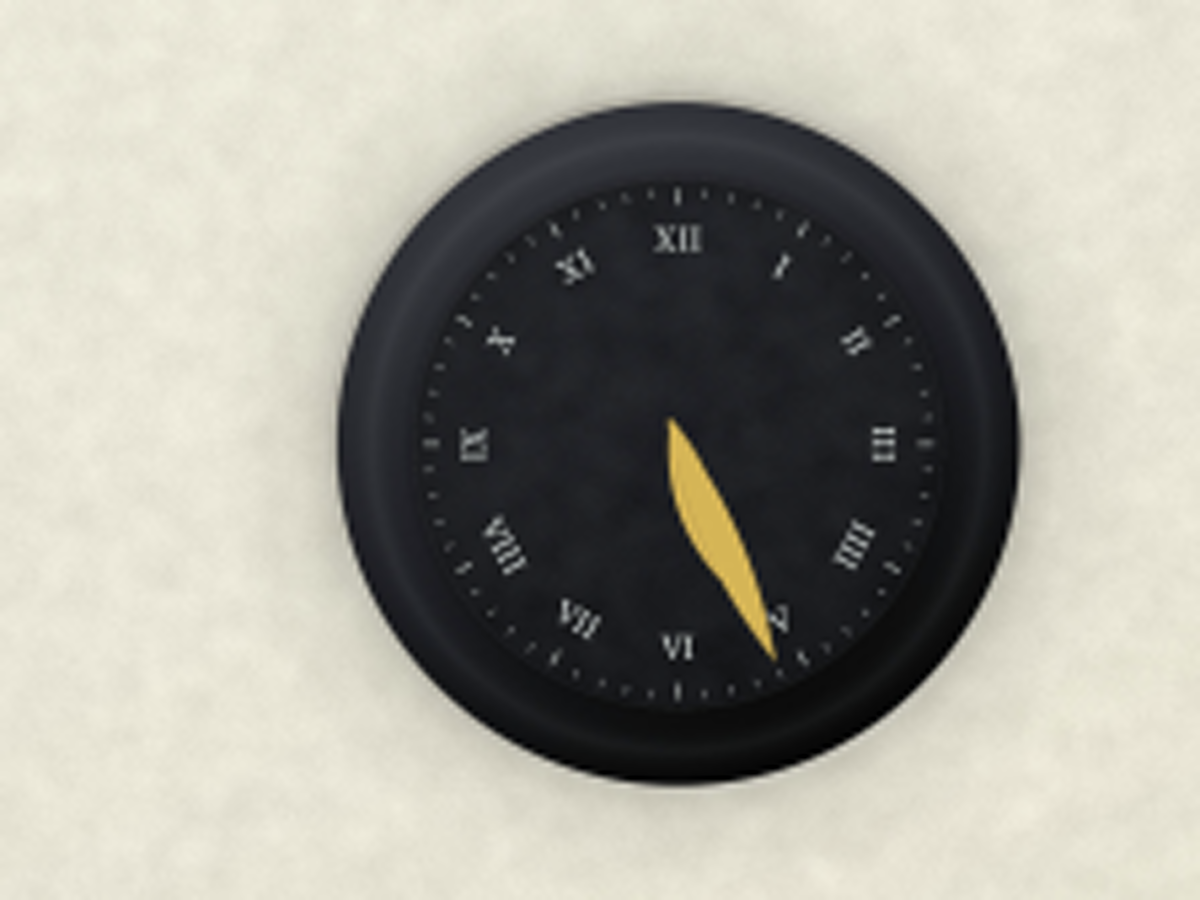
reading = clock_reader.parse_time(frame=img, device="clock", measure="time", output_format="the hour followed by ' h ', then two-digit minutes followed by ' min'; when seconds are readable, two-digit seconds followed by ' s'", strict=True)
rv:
5 h 26 min
